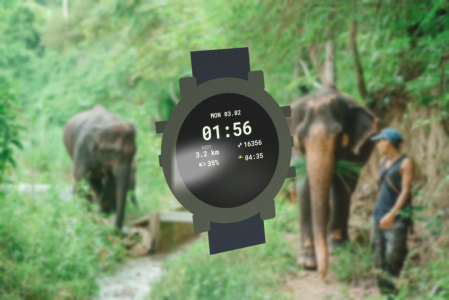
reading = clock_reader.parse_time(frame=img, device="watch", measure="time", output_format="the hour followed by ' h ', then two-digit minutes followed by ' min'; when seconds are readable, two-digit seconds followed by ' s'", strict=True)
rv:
1 h 56 min
